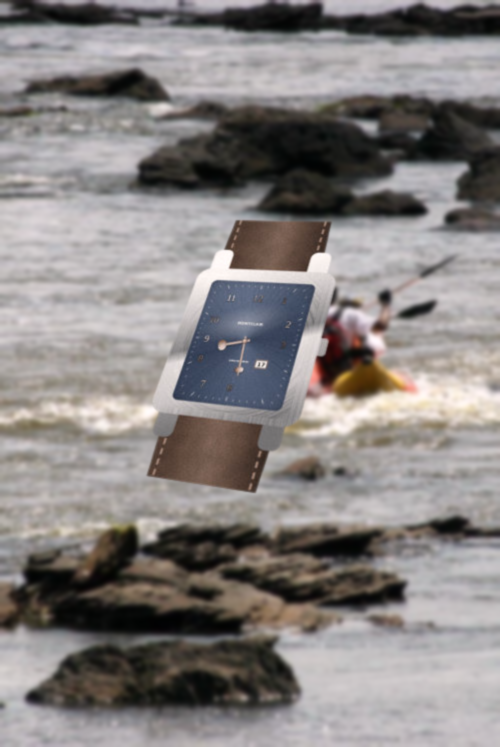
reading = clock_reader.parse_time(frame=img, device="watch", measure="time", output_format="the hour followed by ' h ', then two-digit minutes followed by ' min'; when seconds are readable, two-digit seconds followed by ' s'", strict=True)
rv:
8 h 29 min
